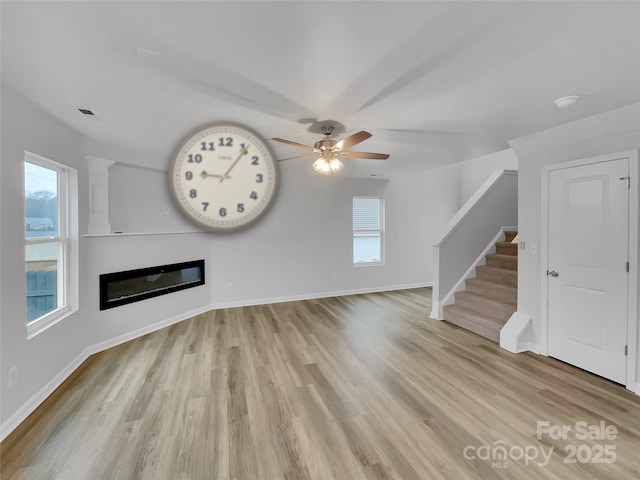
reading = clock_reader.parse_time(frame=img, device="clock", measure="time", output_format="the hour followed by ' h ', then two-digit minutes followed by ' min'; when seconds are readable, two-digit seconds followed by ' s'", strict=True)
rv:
9 h 06 min
